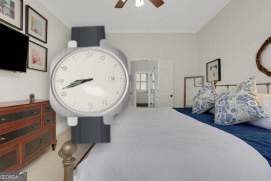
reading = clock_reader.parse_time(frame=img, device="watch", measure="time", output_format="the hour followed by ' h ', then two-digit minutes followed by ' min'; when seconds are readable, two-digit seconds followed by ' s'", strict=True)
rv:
8 h 42 min
